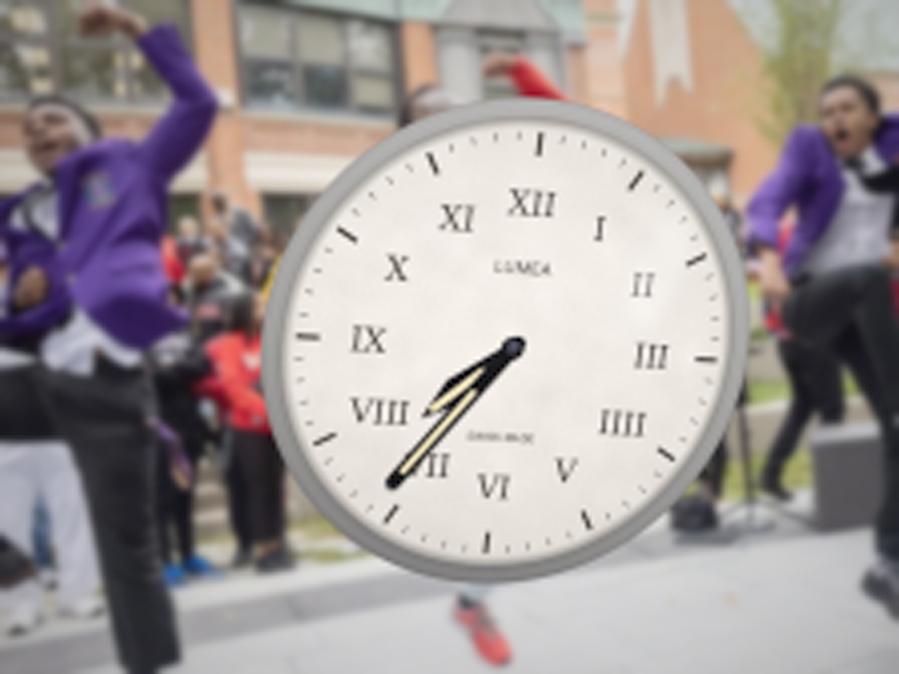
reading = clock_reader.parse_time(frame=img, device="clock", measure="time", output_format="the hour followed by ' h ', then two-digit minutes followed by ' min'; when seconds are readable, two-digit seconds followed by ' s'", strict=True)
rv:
7 h 36 min
